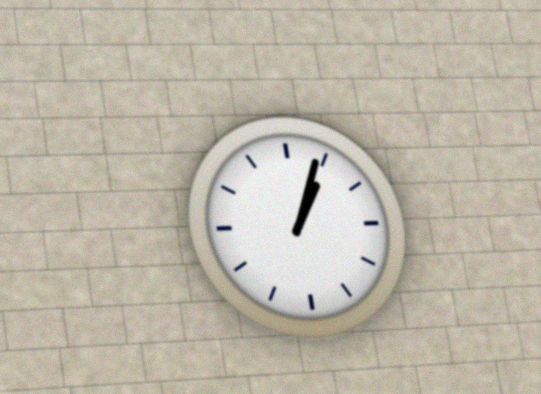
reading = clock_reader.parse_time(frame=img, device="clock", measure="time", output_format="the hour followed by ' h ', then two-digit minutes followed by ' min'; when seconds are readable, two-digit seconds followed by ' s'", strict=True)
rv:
1 h 04 min
